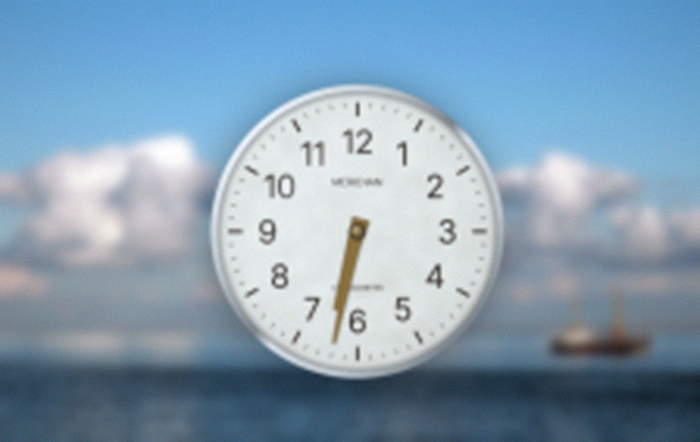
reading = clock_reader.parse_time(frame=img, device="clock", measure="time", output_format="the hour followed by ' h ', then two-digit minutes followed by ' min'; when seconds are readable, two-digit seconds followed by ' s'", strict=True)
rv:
6 h 32 min
